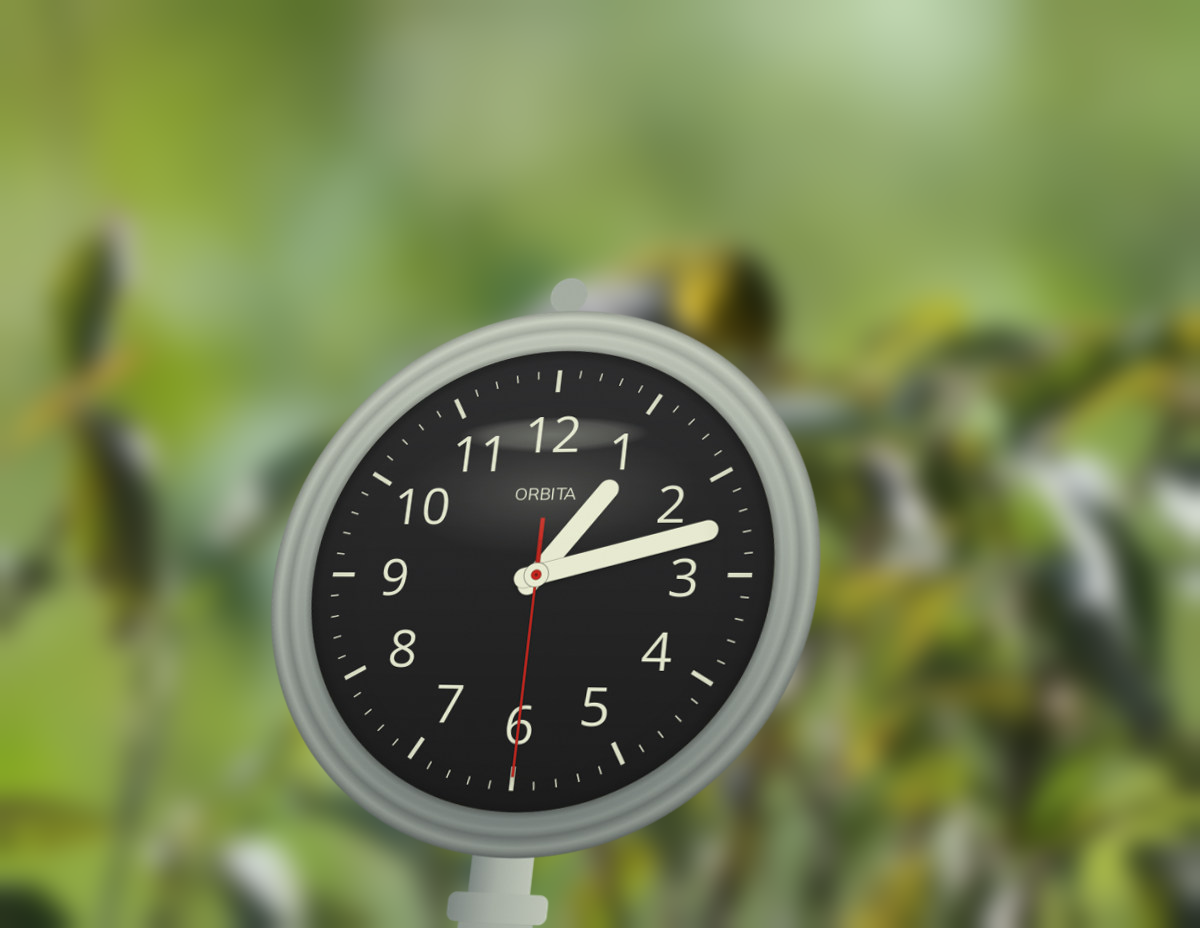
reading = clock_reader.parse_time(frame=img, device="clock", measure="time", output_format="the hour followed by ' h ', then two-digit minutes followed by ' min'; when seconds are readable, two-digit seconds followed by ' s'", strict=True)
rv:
1 h 12 min 30 s
